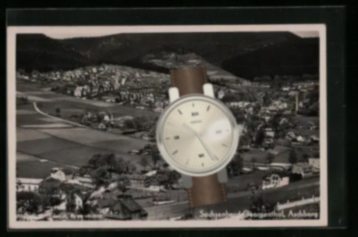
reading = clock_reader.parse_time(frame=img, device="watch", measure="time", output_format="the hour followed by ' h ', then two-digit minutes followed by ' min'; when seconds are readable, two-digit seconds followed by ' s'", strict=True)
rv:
10 h 26 min
